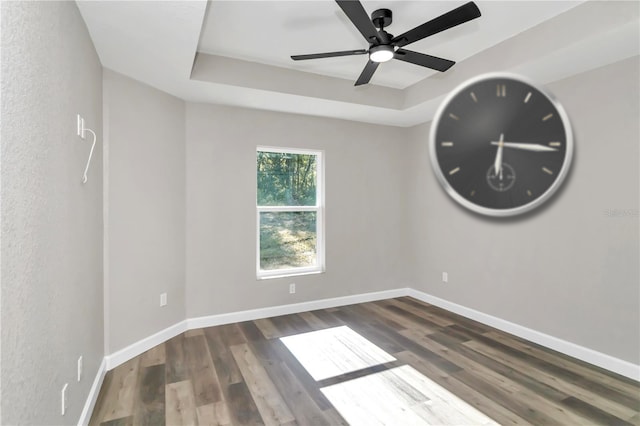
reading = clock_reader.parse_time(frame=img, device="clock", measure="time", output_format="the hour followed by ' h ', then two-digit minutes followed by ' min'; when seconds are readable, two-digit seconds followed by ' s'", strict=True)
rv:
6 h 16 min
